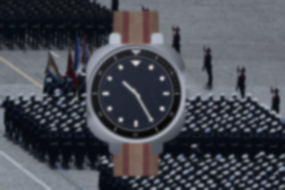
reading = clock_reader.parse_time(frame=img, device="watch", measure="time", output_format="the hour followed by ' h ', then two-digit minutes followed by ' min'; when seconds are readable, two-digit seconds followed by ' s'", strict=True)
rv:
10 h 25 min
